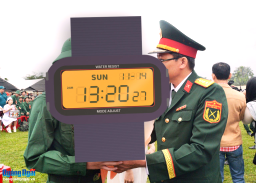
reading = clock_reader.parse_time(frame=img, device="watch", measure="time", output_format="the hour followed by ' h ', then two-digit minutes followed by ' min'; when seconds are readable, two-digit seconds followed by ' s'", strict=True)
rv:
13 h 20 min 27 s
